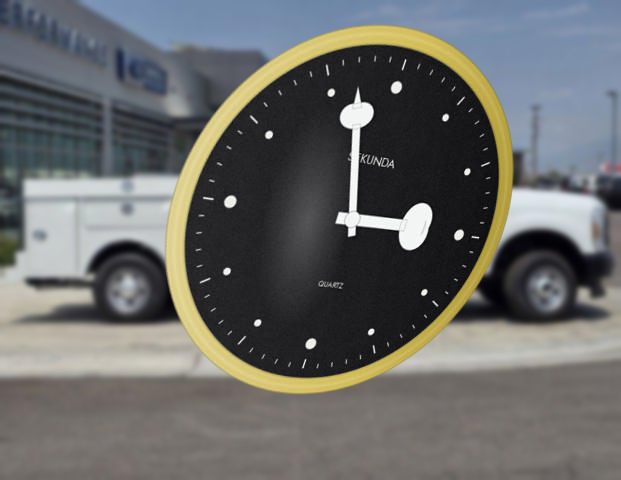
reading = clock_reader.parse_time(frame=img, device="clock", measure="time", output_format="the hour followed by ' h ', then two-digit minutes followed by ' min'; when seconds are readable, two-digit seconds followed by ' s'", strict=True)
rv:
2 h 57 min
